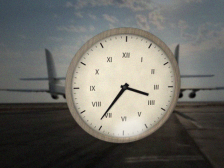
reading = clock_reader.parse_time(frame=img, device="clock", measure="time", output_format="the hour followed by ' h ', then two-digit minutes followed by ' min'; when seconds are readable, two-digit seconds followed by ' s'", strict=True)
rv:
3 h 36 min
